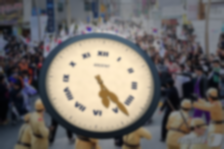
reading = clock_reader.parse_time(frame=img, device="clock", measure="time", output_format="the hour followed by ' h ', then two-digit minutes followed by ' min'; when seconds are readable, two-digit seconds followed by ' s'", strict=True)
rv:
5 h 23 min
